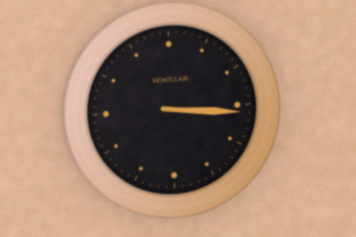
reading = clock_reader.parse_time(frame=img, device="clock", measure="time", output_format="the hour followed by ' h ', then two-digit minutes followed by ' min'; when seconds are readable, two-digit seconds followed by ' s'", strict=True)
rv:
3 h 16 min
